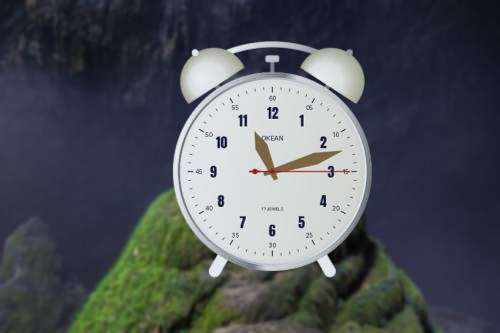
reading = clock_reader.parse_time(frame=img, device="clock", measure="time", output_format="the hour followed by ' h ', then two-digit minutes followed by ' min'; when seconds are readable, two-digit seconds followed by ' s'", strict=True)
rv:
11 h 12 min 15 s
